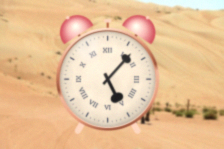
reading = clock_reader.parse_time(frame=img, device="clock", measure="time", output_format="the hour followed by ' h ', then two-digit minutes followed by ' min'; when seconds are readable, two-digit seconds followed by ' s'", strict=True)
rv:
5 h 07 min
